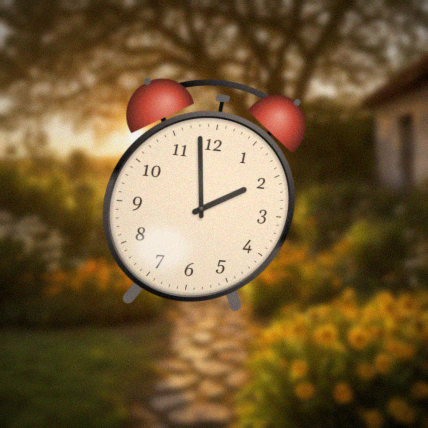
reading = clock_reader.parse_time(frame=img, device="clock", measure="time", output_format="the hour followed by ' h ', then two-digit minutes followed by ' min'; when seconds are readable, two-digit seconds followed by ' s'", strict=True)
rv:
1 h 58 min
